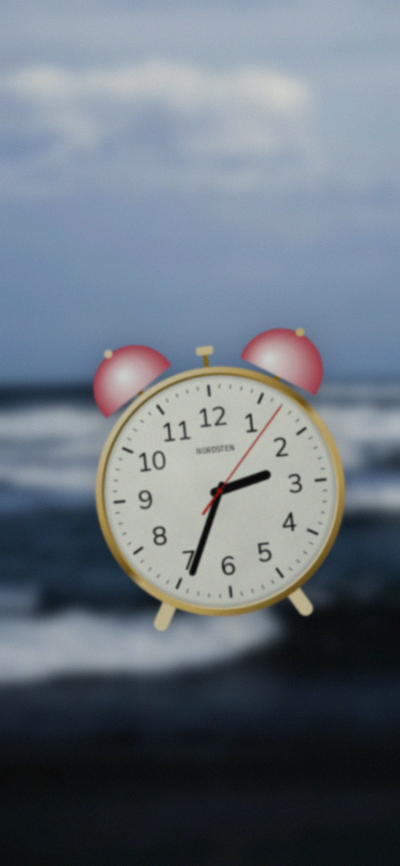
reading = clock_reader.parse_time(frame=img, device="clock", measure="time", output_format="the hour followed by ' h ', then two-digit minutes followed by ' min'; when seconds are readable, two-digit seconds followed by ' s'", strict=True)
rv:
2 h 34 min 07 s
